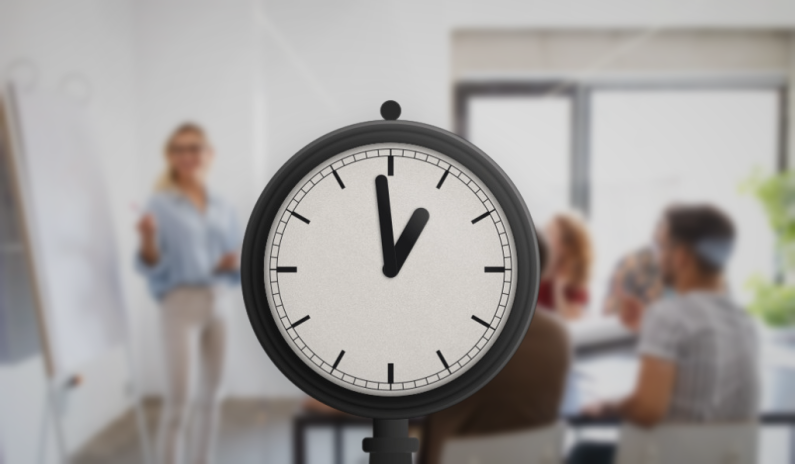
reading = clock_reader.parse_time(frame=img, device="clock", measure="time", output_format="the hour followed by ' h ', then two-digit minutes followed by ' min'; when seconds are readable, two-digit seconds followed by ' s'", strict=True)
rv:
12 h 59 min
